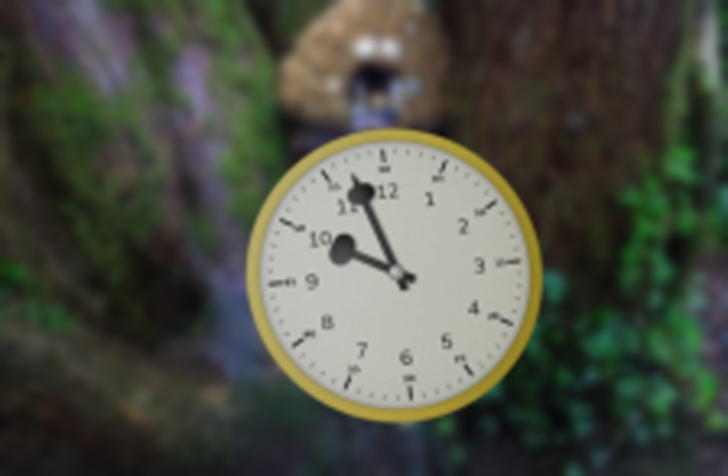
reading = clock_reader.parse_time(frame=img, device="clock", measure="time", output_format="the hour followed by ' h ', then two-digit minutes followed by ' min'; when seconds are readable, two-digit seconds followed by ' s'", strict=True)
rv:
9 h 57 min
